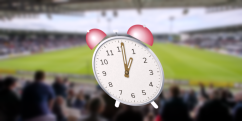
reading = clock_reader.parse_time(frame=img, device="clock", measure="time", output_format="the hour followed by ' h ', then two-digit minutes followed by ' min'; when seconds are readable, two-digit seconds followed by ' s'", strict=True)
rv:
1 h 01 min
